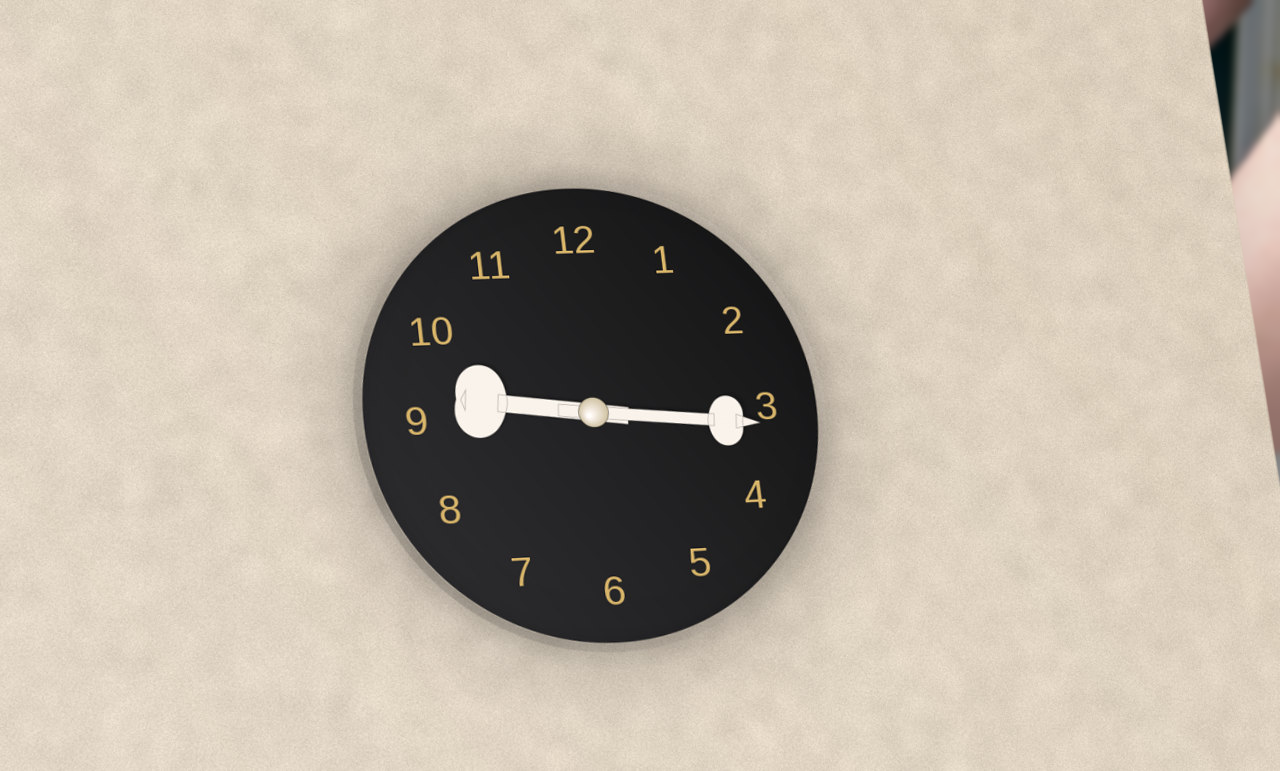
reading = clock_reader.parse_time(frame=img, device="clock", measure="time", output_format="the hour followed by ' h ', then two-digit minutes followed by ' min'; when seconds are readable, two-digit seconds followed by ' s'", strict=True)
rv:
9 h 16 min
